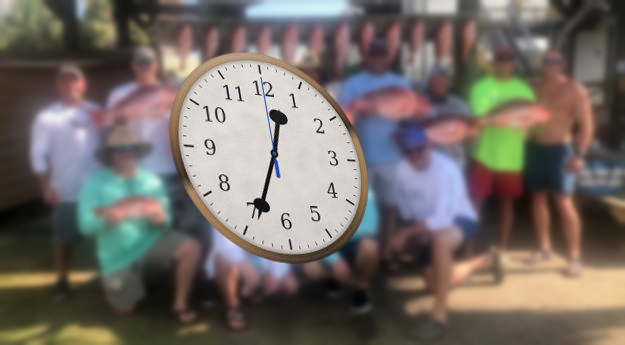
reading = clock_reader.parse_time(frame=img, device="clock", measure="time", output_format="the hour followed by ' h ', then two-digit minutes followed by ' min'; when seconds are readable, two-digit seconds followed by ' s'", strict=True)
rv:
12 h 34 min 00 s
